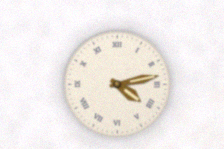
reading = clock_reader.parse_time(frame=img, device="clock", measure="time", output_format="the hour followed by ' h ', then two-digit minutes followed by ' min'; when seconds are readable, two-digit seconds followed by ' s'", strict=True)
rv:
4 h 13 min
